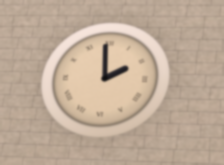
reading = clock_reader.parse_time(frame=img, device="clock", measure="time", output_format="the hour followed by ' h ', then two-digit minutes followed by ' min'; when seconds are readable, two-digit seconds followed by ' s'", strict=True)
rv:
1 h 59 min
